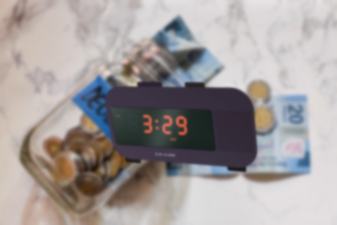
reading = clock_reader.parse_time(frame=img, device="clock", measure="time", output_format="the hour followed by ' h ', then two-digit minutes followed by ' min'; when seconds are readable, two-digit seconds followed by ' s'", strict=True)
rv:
3 h 29 min
